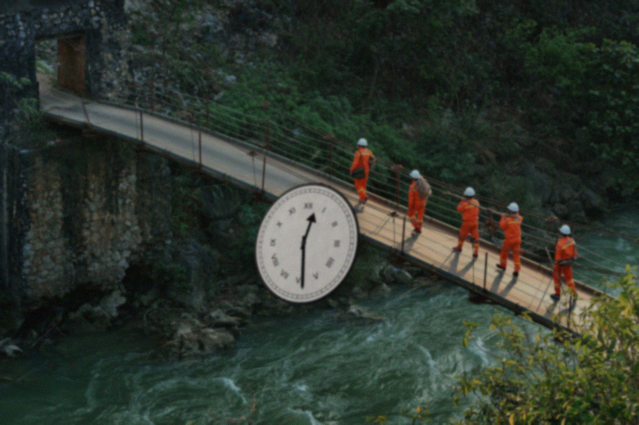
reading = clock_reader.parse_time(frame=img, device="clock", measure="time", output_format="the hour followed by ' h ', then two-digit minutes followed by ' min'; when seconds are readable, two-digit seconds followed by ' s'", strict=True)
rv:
12 h 29 min
